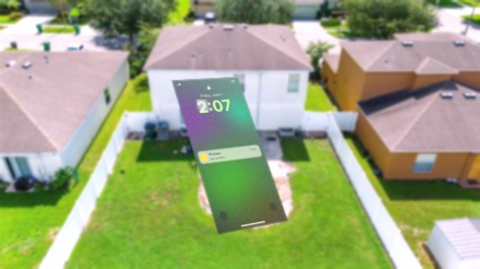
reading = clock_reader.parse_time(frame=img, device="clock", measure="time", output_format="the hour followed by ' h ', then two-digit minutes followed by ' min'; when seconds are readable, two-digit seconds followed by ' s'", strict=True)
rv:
2 h 07 min
